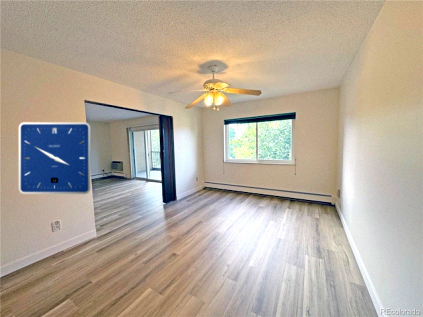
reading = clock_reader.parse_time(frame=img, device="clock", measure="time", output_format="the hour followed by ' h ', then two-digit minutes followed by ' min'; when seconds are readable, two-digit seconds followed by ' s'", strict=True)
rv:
3 h 50 min
